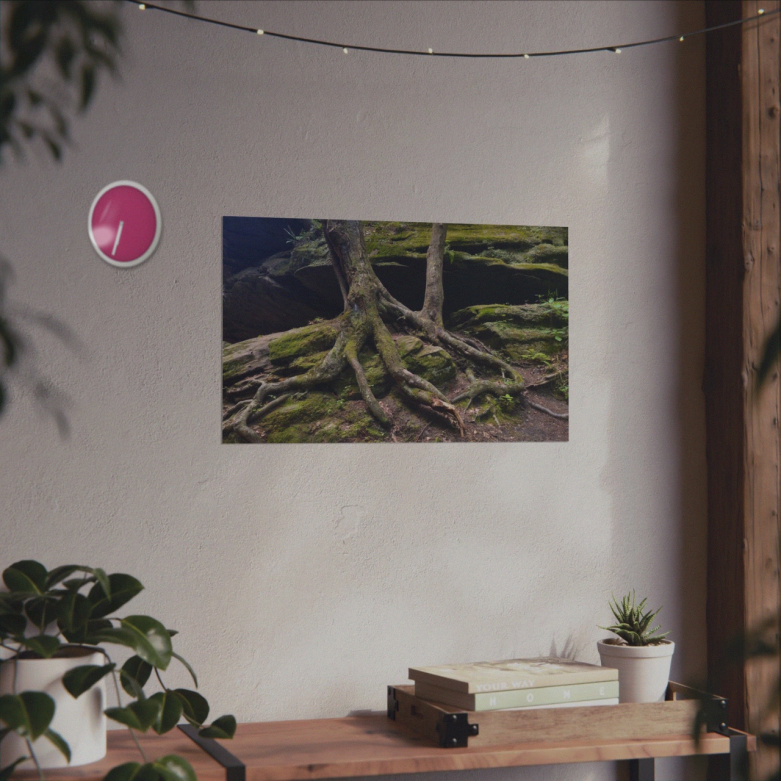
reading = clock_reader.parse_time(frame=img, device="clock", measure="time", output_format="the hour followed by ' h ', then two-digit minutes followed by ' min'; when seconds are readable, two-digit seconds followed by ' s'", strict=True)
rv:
6 h 33 min
